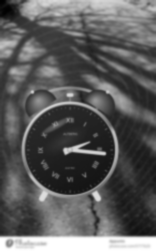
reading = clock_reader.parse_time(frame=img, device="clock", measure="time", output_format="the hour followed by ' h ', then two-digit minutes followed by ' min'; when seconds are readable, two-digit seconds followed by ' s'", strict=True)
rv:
2 h 16 min
